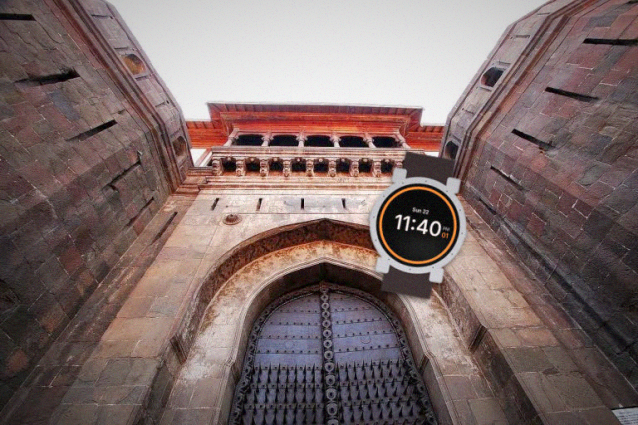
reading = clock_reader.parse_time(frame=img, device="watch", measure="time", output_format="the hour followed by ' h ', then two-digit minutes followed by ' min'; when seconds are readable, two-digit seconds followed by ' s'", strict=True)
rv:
11 h 40 min
